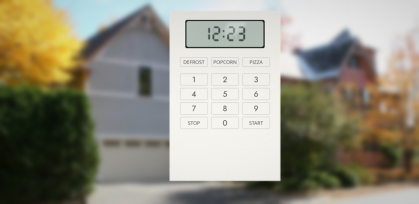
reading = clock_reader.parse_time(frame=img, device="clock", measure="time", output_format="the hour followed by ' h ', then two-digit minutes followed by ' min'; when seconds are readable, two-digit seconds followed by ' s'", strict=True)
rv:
12 h 23 min
